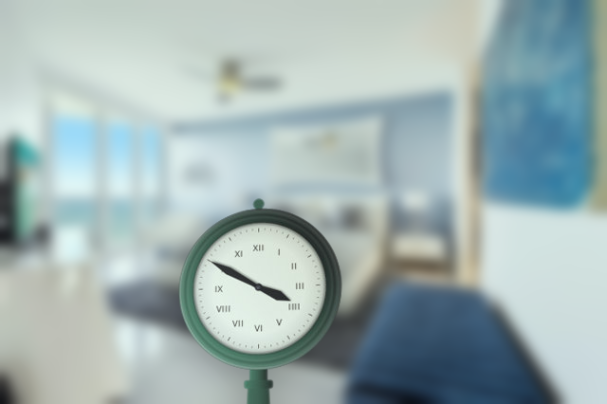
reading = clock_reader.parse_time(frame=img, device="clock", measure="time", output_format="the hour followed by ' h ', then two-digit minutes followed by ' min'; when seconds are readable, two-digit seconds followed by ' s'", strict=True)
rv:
3 h 50 min
